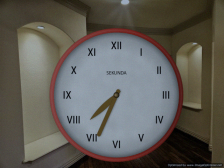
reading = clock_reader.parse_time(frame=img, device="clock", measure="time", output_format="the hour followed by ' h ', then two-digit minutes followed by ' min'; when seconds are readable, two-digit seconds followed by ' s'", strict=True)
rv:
7 h 34 min
